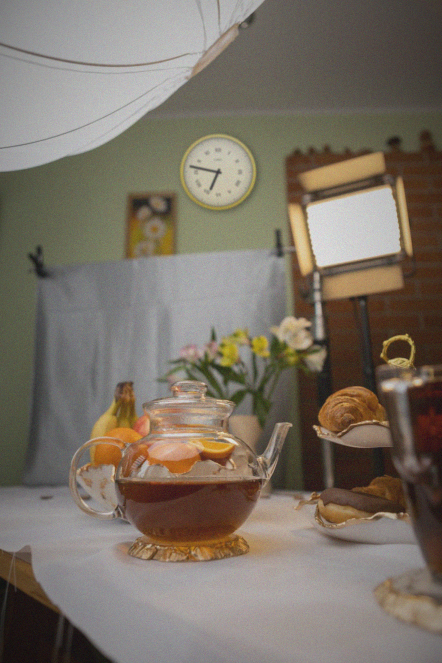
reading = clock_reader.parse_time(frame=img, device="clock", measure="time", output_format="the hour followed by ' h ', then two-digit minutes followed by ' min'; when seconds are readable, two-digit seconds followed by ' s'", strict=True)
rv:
6 h 47 min
